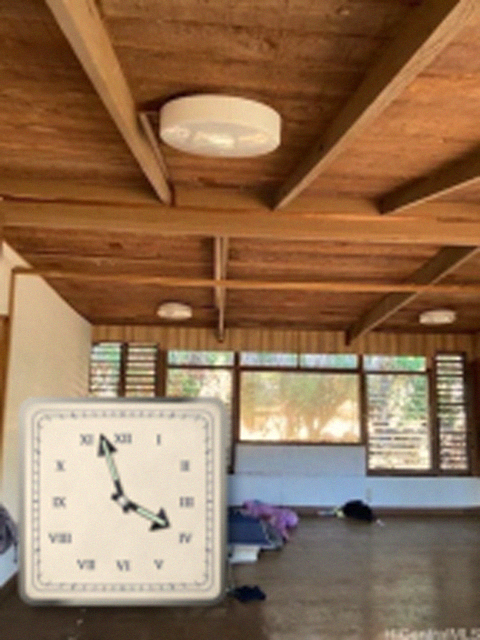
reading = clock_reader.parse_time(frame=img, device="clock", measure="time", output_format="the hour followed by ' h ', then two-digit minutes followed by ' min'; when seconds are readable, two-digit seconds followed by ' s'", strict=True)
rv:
3 h 57 min
